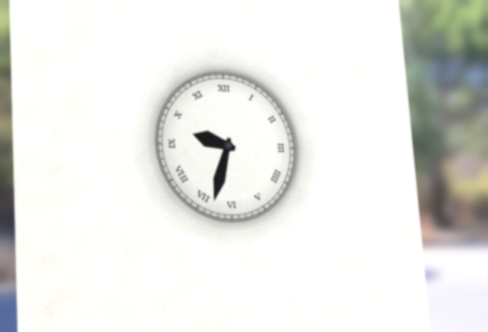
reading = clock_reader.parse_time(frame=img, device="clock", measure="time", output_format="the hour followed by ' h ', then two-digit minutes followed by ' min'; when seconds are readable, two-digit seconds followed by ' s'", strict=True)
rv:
9 h 33 min
